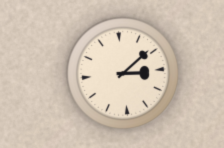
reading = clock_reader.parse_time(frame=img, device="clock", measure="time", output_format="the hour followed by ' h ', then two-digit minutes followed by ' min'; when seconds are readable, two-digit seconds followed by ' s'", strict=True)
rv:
3 h 09 min
